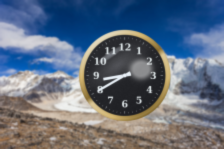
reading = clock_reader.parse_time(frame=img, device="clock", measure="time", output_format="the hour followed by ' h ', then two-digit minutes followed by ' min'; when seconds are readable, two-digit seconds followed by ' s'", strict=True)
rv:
8 h 40 min
